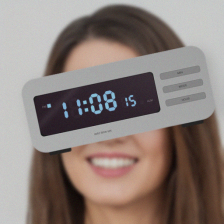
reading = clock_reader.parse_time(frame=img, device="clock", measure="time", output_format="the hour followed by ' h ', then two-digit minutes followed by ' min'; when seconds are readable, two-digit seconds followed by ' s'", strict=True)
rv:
11 h 08 min 15 s
